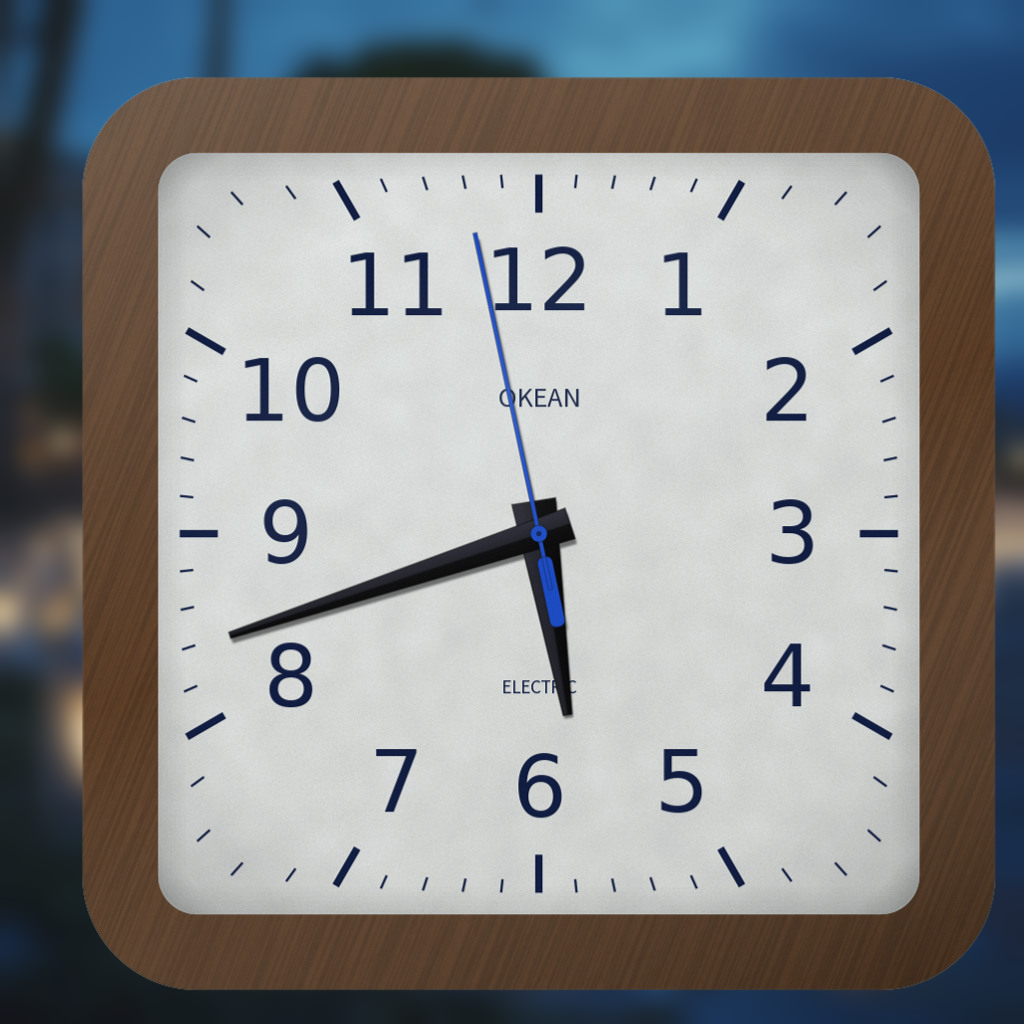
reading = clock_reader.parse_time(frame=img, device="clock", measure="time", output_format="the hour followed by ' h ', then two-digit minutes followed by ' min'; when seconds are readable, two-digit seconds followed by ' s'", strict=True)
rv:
5 h 41 min 58 s
